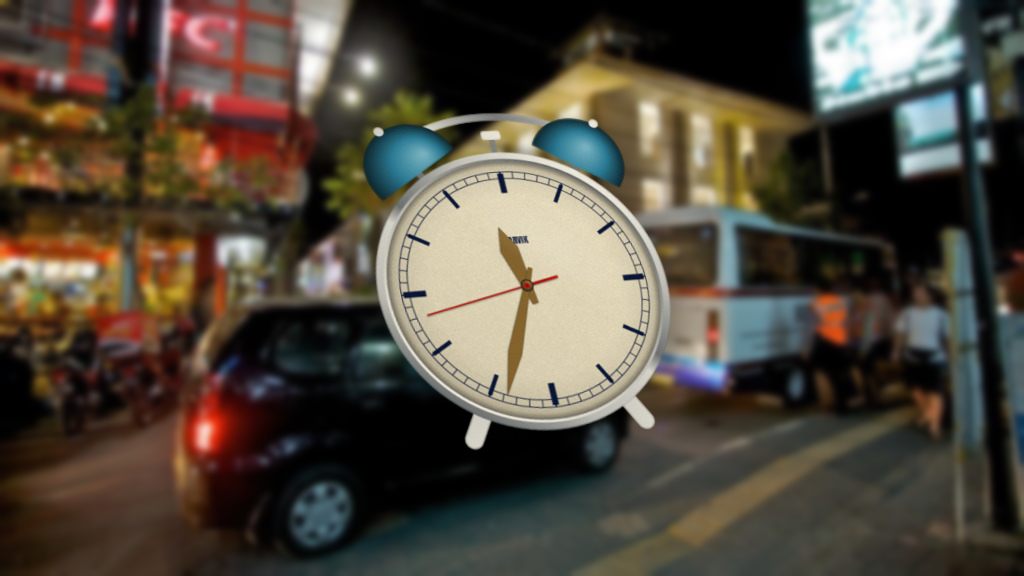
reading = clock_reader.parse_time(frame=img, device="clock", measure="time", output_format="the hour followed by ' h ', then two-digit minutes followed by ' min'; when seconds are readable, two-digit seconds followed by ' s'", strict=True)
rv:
11 h 33 min 43 s
